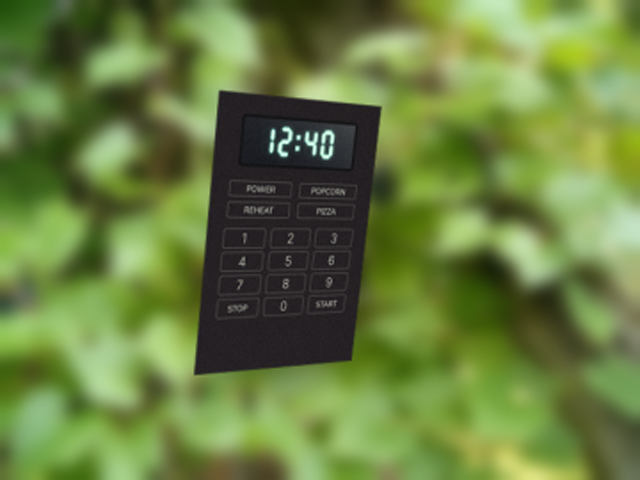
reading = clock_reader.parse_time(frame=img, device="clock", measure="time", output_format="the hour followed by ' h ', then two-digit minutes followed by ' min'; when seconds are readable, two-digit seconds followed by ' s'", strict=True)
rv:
12 h 40 min
